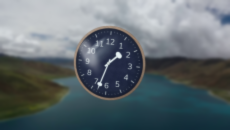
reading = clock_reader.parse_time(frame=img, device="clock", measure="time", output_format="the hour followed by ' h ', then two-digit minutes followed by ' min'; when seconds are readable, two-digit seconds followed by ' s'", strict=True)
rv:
1 h 33 min
